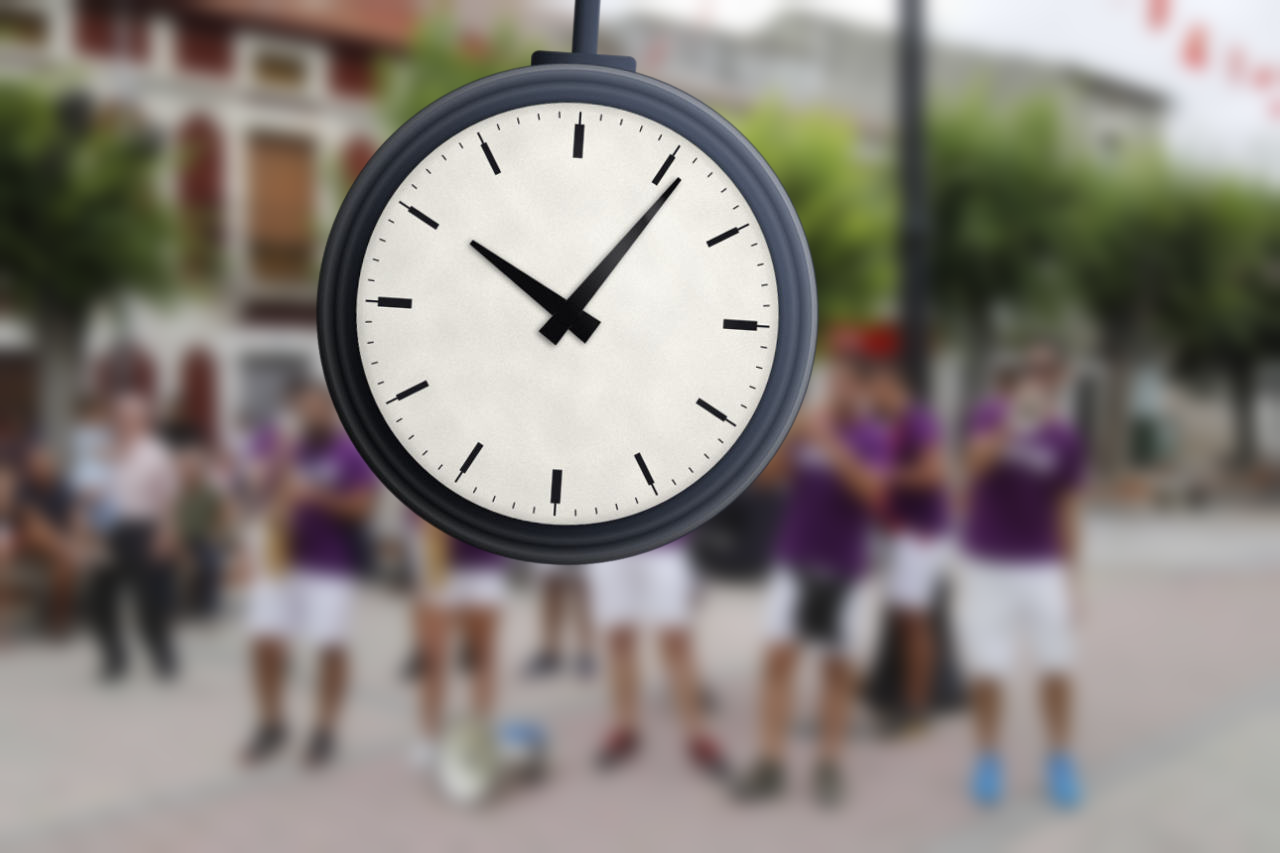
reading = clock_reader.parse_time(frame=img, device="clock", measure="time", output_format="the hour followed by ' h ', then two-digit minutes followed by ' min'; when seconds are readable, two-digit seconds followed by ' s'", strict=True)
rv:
10 h 06 min
